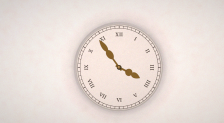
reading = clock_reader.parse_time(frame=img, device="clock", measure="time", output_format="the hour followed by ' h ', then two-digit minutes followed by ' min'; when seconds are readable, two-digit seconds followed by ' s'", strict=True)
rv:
3 h 54 min
